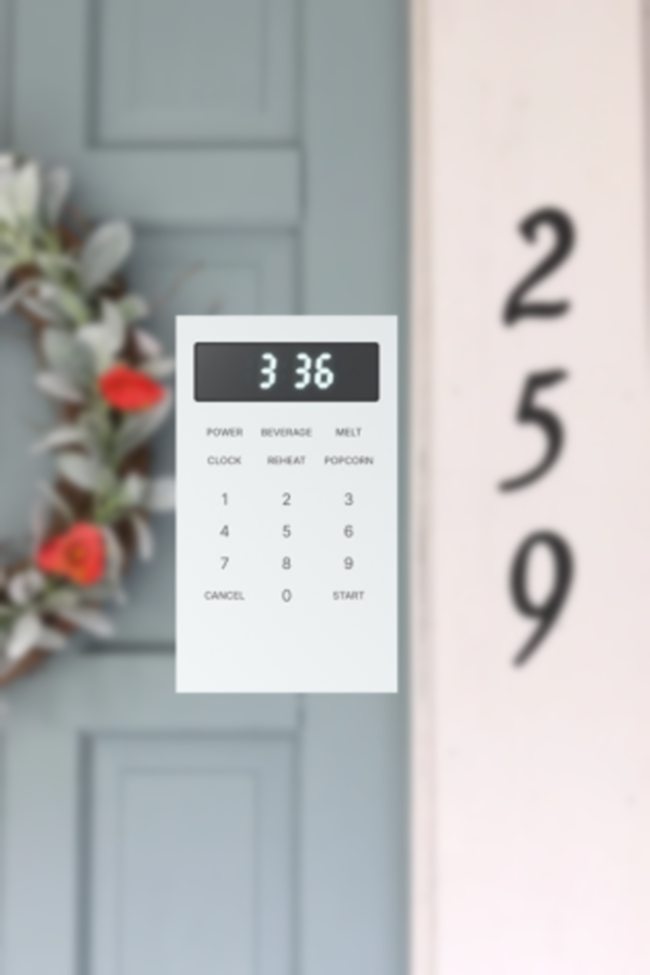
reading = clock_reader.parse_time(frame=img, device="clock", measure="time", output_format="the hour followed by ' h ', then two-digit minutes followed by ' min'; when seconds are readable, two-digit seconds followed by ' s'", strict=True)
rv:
3 h 36 min
